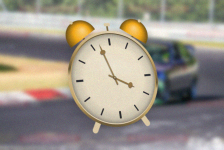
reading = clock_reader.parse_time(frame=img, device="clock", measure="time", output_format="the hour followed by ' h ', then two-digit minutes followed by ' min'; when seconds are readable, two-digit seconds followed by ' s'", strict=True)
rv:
3 h 57 min
